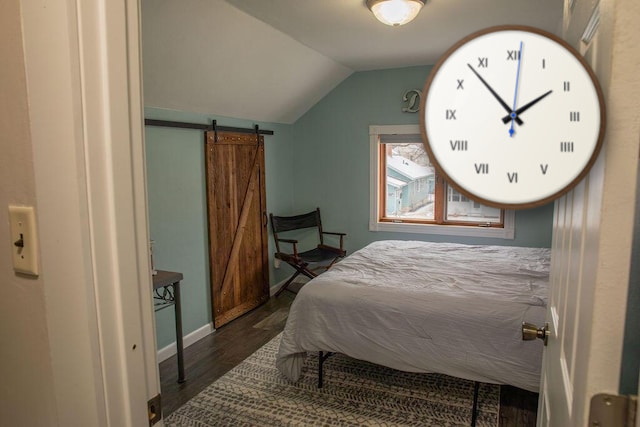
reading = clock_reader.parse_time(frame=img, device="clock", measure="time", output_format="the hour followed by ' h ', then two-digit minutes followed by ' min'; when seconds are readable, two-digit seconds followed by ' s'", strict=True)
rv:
1 h 53 min 01 s
